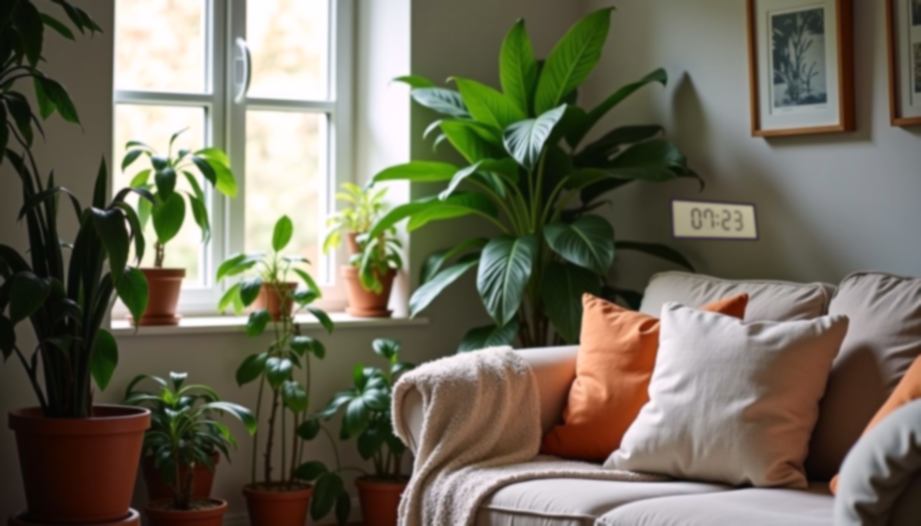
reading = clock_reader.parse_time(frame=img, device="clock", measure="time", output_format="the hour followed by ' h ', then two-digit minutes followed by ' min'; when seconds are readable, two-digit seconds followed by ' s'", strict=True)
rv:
7 h 23 min
